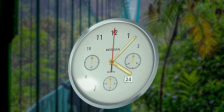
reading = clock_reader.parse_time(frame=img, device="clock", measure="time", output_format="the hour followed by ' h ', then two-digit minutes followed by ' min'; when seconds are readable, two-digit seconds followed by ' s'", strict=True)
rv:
4 h 07 min
